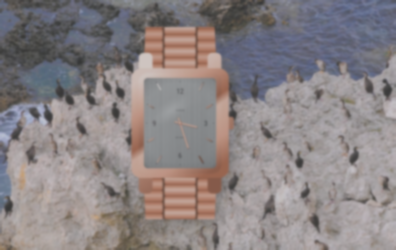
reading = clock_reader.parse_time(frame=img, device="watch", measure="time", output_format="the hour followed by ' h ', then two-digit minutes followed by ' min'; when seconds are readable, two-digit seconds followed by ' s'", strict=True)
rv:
3 h 27 min
